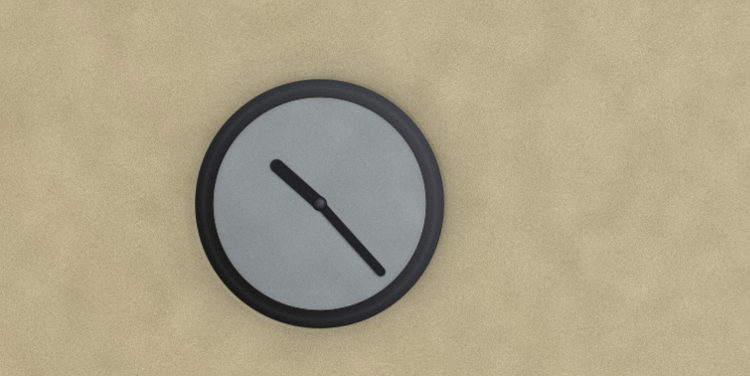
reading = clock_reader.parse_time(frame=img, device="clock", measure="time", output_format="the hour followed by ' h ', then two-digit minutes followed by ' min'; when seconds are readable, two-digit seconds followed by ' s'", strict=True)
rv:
10 h 23 min
